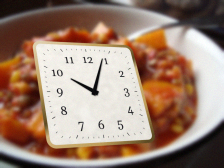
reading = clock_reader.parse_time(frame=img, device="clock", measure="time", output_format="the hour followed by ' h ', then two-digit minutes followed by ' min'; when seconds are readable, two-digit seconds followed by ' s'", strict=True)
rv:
10 h 04 min
